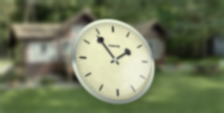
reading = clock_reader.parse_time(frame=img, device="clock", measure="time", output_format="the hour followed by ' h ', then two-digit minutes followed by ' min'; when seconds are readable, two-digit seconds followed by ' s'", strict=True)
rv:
1 h 54 min
